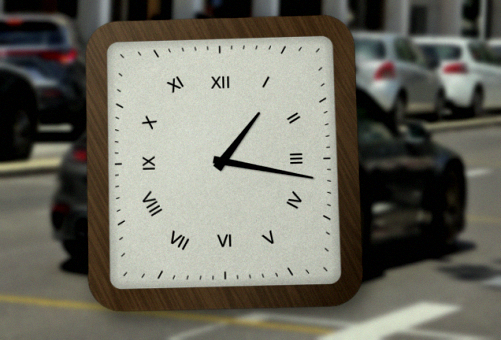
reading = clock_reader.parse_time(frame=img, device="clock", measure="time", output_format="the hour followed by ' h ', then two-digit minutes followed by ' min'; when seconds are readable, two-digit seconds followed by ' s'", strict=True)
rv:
1 h 17 min
